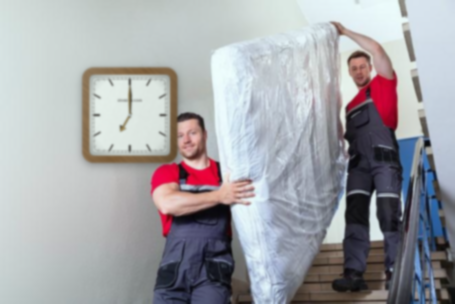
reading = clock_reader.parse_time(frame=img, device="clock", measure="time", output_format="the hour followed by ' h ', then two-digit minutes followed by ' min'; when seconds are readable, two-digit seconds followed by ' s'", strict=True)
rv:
7 h 00 min
